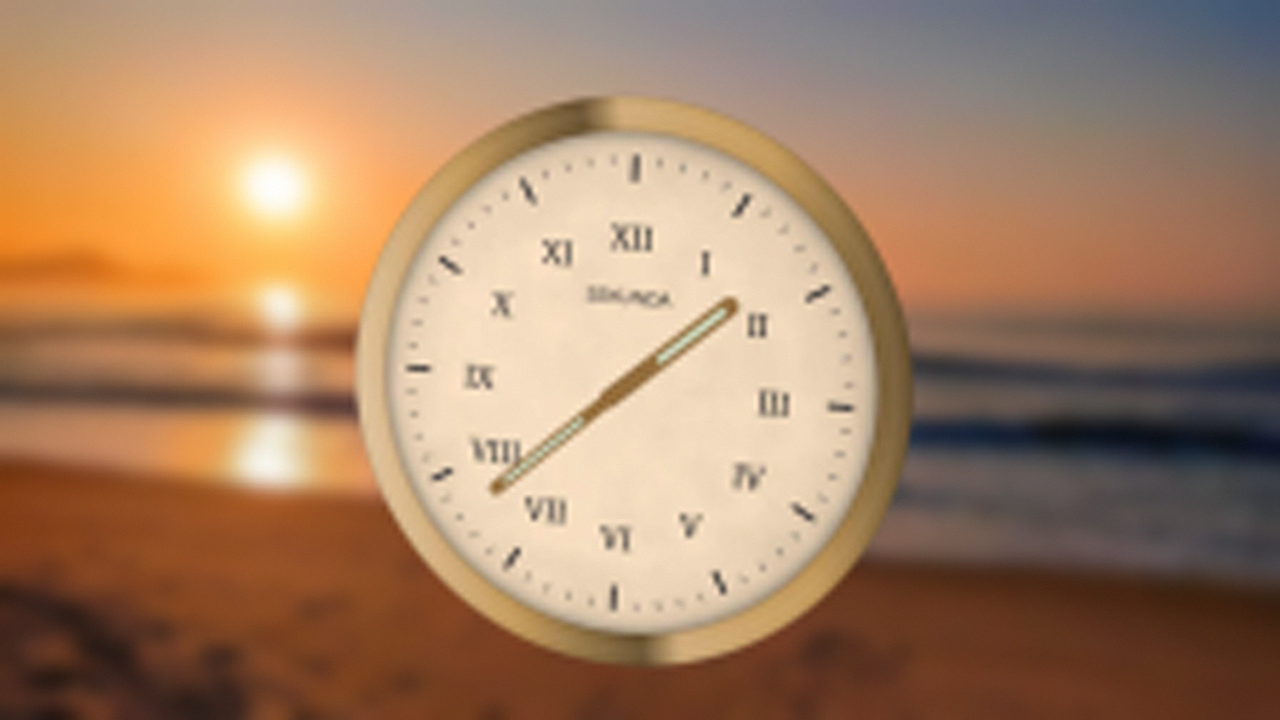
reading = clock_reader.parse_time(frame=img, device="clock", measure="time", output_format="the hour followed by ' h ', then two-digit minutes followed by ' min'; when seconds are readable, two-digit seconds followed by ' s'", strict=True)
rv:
1 h 38 min
